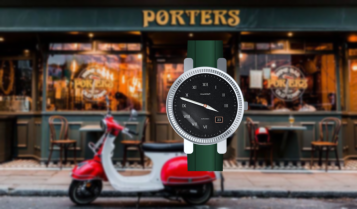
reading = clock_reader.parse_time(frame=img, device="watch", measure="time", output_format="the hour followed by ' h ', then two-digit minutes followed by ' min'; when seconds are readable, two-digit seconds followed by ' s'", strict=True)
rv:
3 h 48 min
